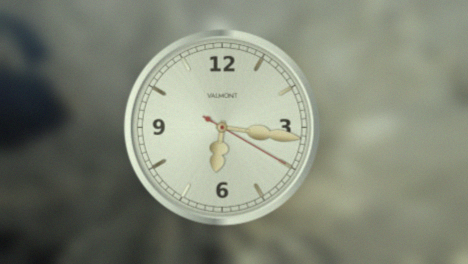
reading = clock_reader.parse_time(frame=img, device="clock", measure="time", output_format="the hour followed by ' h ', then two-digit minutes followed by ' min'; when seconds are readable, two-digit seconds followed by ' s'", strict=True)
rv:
6 h 16 min 20 s
